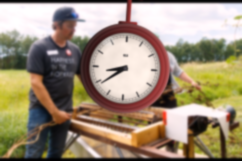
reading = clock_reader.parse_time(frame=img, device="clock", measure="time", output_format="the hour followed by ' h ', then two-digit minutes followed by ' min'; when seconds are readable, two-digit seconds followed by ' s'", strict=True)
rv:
8 h 39 min
